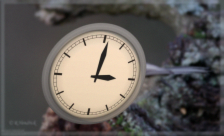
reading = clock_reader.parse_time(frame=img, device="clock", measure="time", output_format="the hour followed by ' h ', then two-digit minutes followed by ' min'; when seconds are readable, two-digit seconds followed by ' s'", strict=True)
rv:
3 h 01 min
